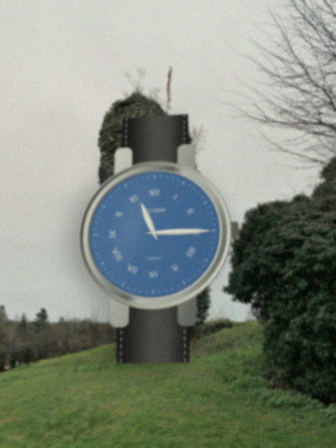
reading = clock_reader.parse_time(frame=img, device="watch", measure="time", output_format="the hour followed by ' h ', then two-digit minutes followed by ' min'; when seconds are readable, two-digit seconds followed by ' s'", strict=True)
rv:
11 h 15 min
